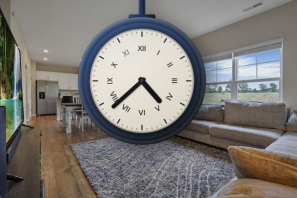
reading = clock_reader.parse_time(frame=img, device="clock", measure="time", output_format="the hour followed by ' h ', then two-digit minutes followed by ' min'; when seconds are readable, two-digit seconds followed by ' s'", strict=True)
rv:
4 h 38 min
